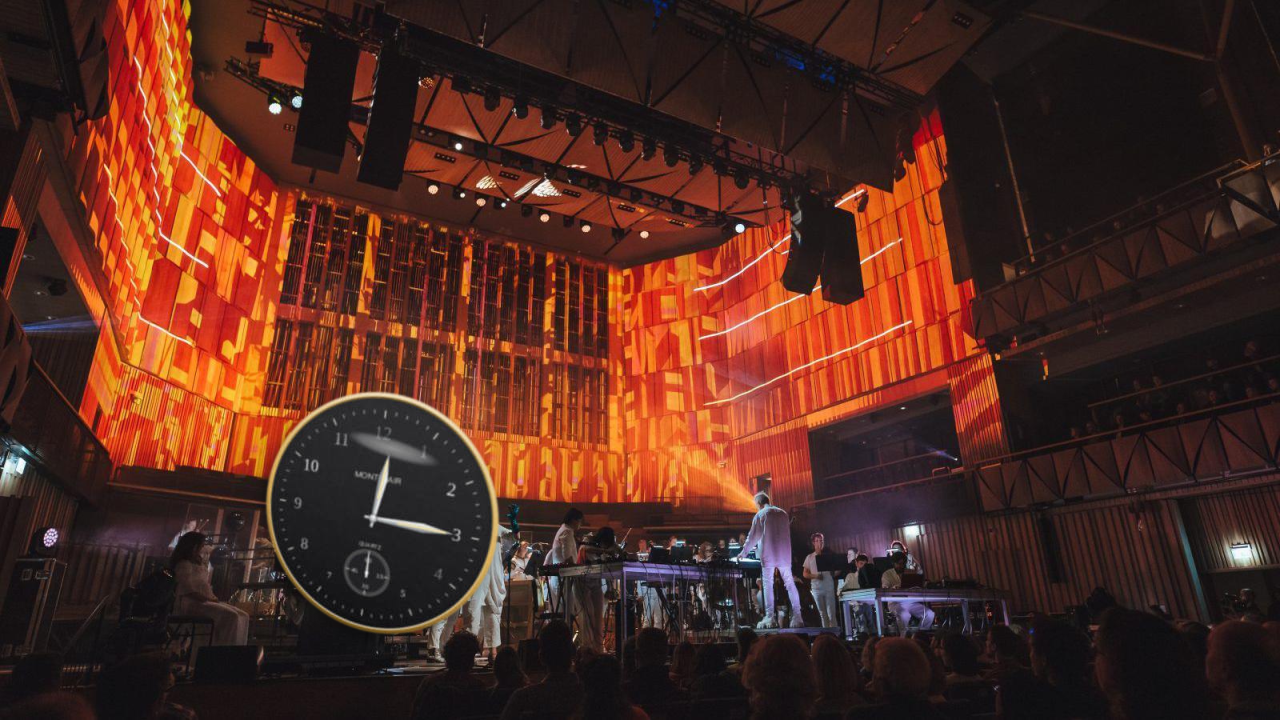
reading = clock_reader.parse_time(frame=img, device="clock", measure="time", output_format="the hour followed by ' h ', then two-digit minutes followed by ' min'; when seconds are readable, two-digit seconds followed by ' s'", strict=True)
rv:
12 h 15 min
